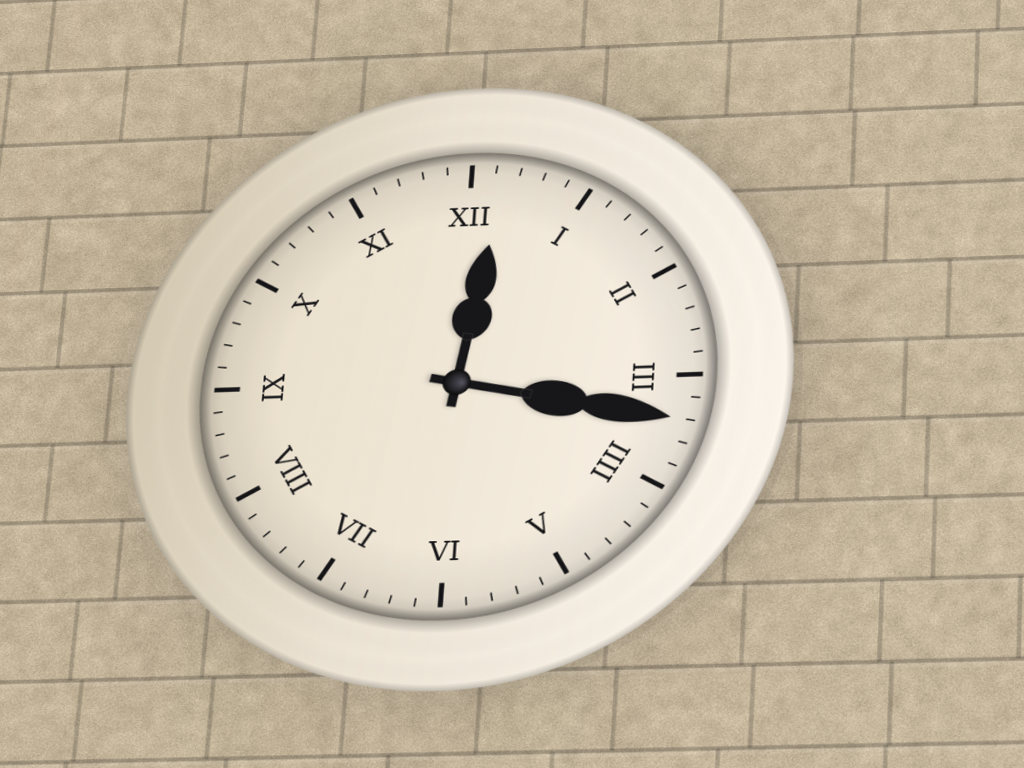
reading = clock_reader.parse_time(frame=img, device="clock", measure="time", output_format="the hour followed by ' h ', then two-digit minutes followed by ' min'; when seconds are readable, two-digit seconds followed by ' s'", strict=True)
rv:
12 h 17 min
